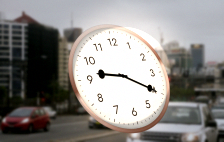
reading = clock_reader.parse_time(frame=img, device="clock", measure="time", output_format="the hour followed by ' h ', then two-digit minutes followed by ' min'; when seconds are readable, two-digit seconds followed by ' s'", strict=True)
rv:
9 h 20 min
